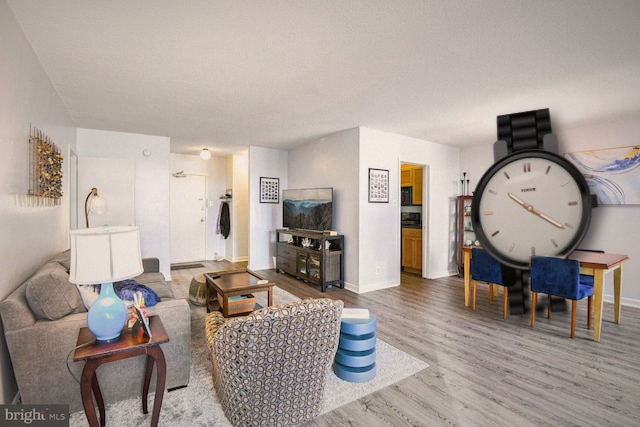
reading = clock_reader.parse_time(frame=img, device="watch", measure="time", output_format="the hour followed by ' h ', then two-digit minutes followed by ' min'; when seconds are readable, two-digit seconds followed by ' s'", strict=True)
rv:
10 h 21 min
